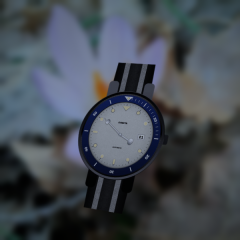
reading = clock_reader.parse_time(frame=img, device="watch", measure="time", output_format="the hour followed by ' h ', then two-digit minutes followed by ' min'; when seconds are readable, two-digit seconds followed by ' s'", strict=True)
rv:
3 h 51 min
